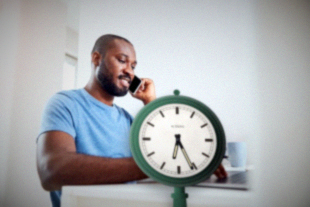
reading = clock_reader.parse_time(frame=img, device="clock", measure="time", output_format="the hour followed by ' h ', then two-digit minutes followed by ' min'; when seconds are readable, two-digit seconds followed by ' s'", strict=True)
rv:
6 h 26 min
